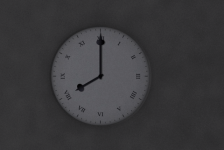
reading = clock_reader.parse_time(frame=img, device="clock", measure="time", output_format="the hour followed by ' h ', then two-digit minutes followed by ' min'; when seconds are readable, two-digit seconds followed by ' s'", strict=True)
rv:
8 h 00 min
